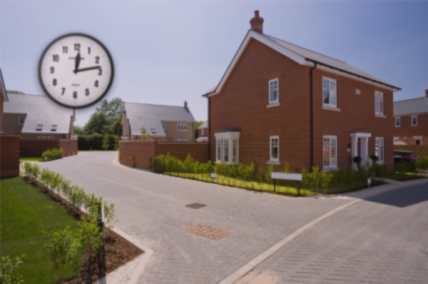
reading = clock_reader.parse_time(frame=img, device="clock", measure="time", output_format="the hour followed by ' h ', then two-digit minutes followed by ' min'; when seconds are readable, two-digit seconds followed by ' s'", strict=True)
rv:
12 h 13 min
